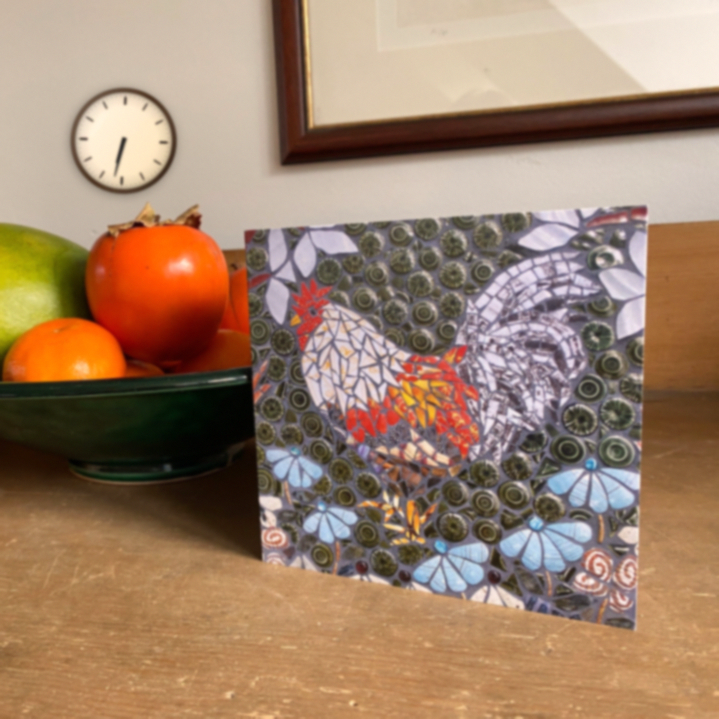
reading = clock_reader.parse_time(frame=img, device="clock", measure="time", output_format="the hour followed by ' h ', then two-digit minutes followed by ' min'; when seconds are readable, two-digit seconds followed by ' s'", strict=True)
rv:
6 h 32 min
